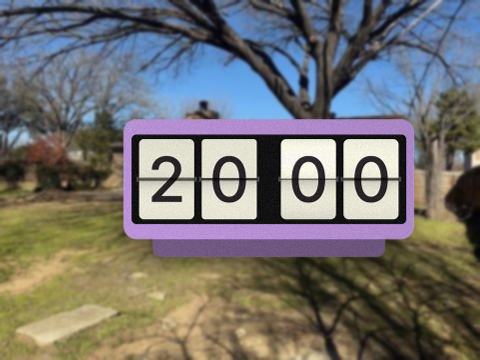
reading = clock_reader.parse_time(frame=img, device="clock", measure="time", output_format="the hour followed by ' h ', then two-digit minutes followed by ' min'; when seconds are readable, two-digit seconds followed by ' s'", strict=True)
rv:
20 h 00 min
